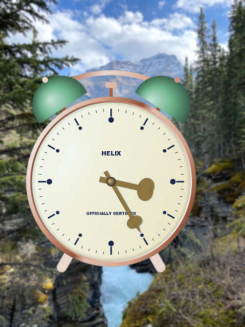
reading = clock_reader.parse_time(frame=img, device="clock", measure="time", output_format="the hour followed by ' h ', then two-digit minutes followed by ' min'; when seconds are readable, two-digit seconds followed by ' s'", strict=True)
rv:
3 h 25 min
